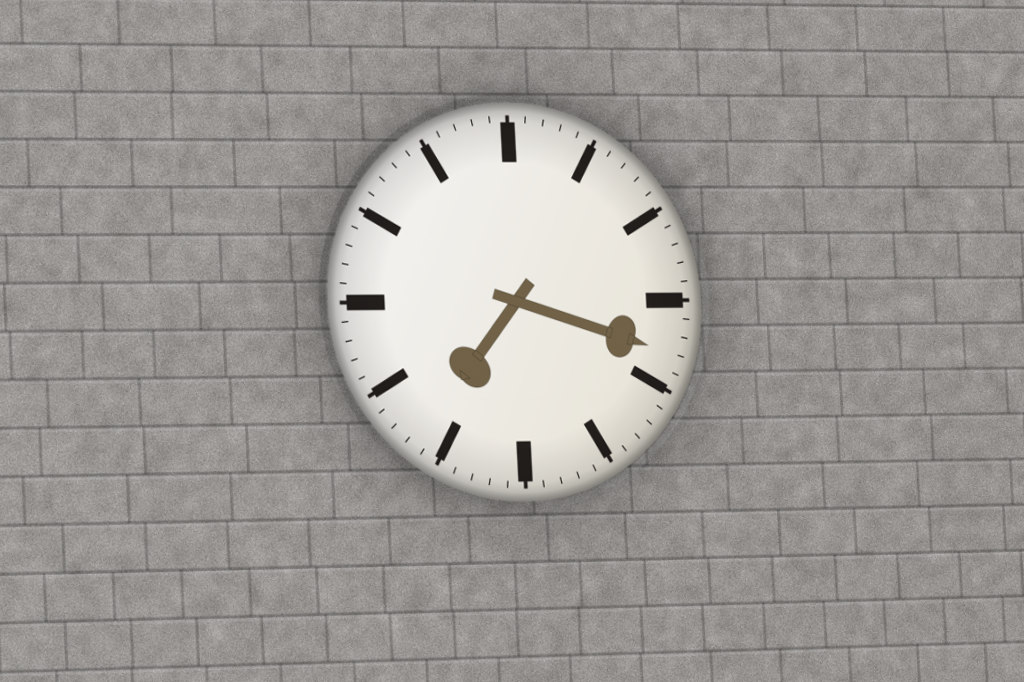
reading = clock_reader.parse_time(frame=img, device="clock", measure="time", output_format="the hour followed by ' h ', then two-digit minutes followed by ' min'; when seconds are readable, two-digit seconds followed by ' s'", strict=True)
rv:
7 h 18 min
